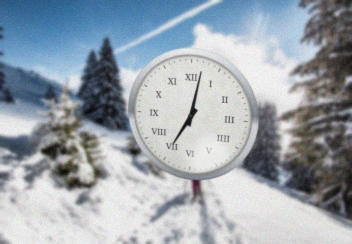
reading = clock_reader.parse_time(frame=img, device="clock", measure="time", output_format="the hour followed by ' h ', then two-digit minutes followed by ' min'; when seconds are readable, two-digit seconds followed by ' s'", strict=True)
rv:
7 h 02 min
